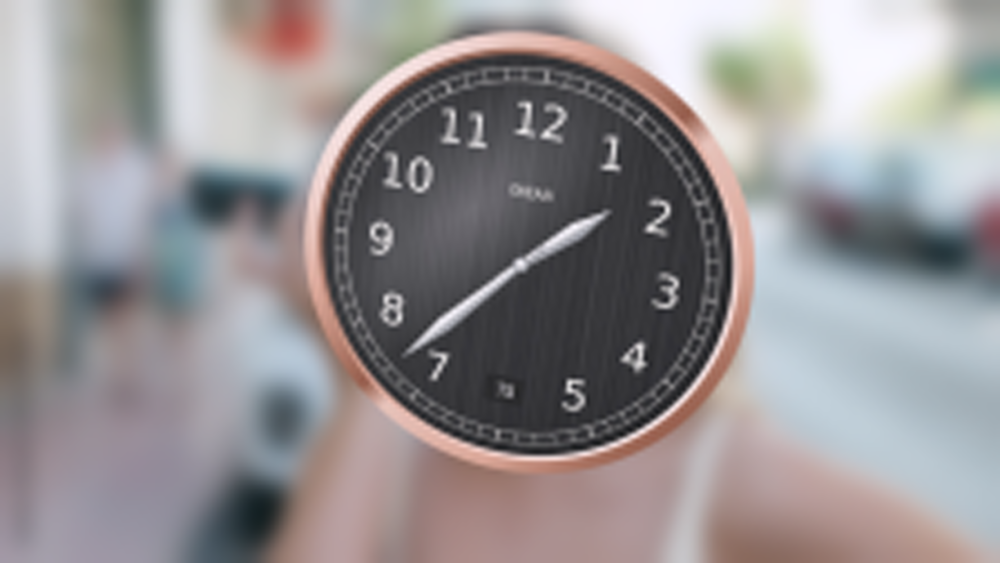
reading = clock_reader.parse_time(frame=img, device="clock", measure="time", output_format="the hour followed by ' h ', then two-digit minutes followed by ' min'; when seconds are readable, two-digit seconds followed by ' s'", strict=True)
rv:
1 h 37 min
